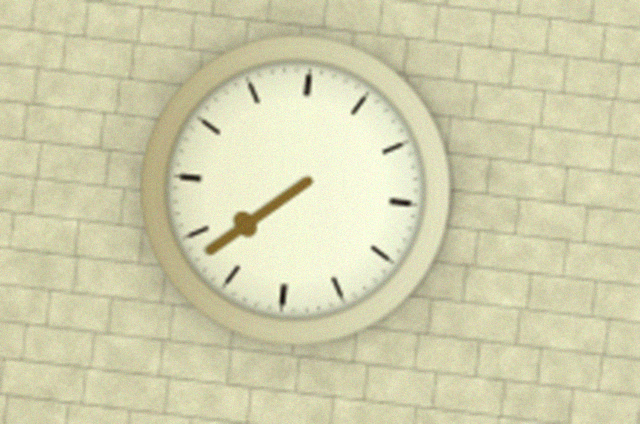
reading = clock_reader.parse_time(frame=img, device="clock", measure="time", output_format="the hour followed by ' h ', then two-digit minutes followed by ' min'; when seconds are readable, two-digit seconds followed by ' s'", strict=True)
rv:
7 h 38 min
